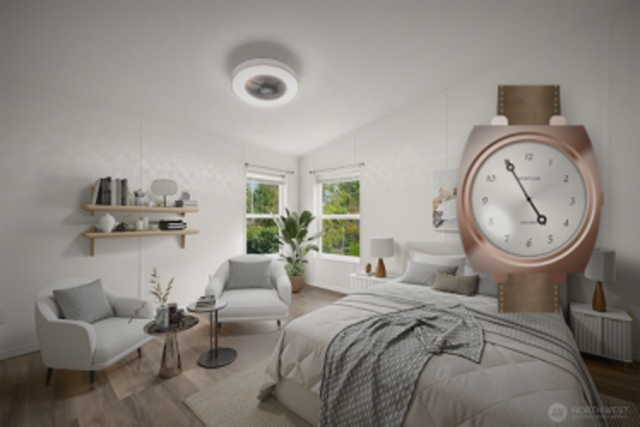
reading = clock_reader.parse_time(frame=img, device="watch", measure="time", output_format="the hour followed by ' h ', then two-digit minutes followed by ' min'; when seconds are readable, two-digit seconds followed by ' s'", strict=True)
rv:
4 h 55 min
